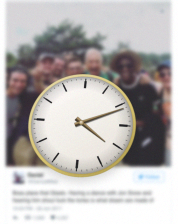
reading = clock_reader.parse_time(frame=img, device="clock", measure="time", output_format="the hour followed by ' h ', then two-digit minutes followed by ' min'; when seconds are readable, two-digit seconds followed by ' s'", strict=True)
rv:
4 h 11 min
